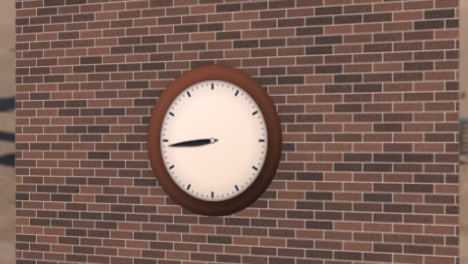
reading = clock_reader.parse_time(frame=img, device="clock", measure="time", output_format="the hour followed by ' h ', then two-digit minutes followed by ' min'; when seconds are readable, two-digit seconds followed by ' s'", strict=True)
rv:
8 h 44 min
